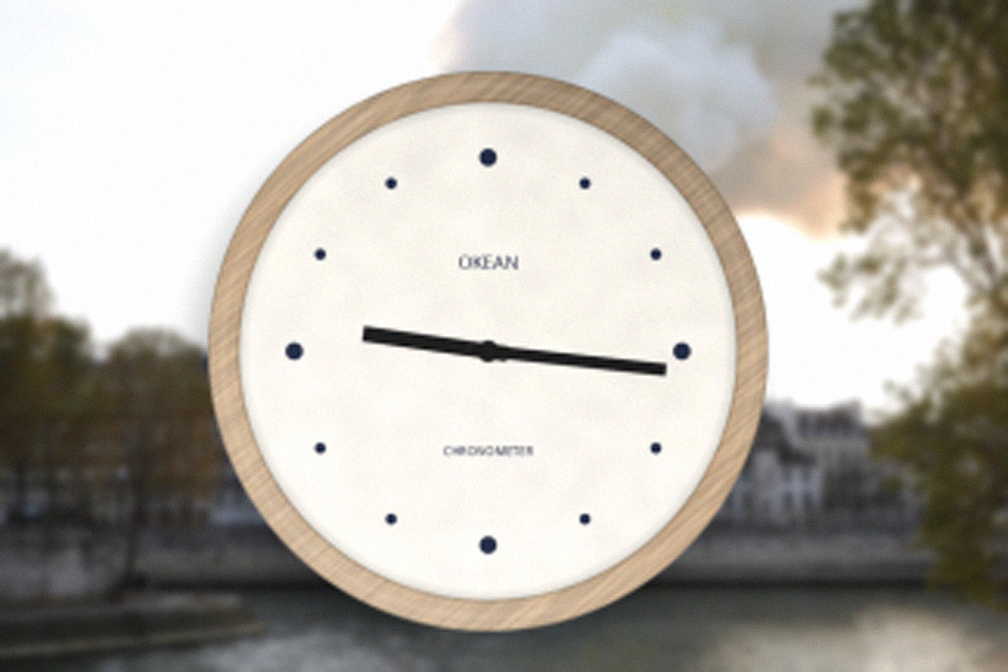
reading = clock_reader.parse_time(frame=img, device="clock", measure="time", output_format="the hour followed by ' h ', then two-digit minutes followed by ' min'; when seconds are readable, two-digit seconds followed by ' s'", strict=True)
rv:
9 h 16 min
